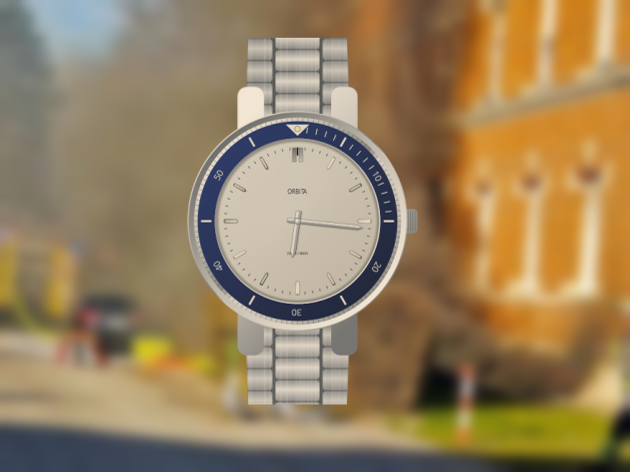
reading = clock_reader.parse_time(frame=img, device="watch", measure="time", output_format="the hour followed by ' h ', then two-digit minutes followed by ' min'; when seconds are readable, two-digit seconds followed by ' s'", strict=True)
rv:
6 h 16 min
